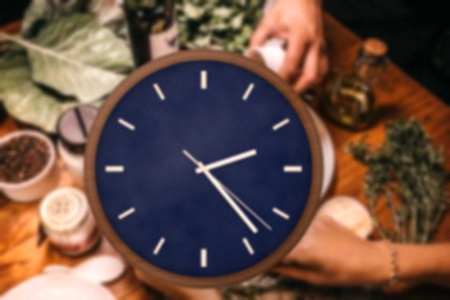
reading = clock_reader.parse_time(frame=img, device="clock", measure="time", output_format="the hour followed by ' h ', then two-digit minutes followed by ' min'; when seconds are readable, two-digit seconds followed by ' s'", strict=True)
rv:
2 h 23 min 22 s
